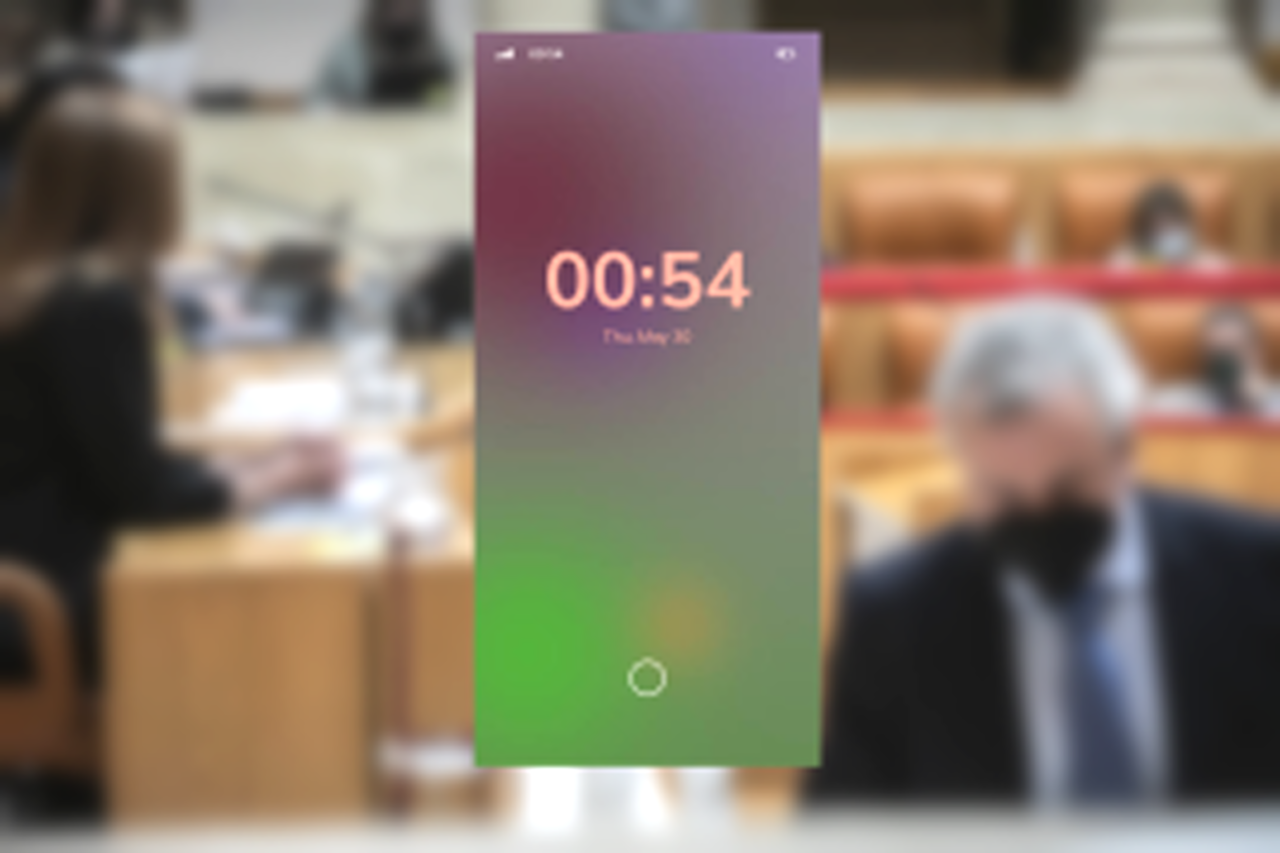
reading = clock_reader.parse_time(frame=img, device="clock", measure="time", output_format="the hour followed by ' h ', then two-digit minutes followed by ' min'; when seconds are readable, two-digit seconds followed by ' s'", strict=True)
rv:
0 h 54 min
